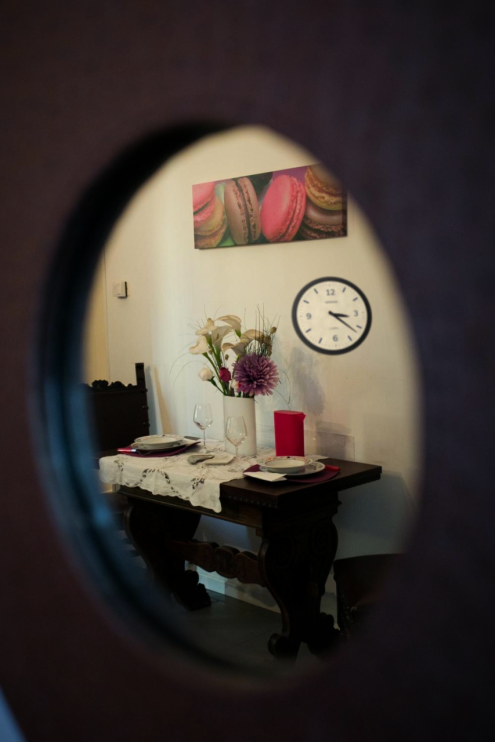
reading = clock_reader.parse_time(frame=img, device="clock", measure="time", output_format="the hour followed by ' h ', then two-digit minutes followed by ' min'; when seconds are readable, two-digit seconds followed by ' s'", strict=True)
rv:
3 h 22 min
